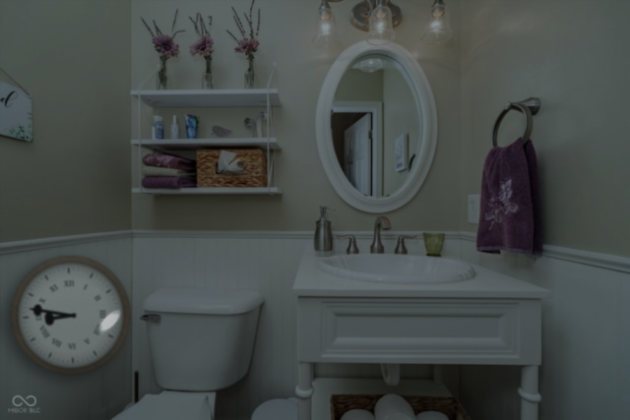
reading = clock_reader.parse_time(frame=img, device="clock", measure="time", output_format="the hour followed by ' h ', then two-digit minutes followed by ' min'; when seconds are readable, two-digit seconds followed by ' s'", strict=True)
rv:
8 h 47 min
